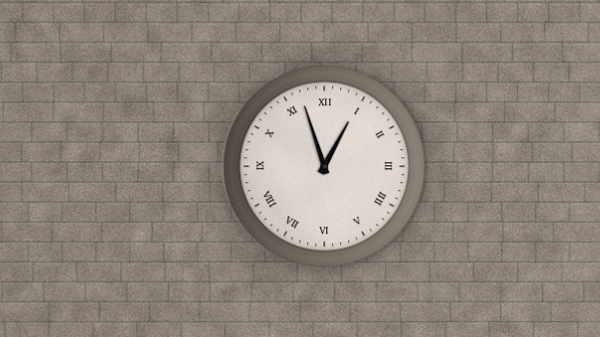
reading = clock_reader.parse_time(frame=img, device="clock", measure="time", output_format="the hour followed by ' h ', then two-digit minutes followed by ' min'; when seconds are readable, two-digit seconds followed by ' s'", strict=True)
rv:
12 h 57 min
